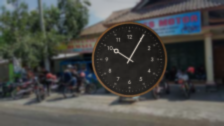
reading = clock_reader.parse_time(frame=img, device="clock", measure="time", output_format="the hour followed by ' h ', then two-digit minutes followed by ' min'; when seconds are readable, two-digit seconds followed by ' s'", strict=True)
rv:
10 h 05 min
